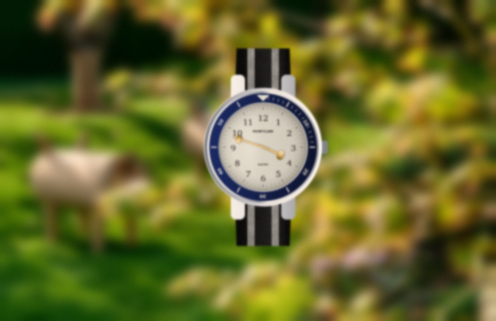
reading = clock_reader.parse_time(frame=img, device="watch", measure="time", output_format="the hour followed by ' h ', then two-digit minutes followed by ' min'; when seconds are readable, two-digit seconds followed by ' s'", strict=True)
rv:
3 h 48 min
